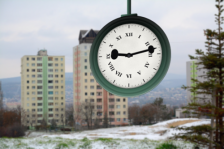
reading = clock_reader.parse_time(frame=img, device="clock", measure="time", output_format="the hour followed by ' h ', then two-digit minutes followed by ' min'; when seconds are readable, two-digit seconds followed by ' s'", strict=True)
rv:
9 h 13 min
